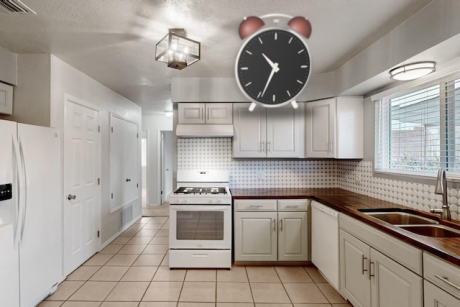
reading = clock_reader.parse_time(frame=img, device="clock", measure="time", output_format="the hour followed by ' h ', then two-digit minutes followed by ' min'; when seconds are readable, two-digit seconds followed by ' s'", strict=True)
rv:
10 h 34 min
